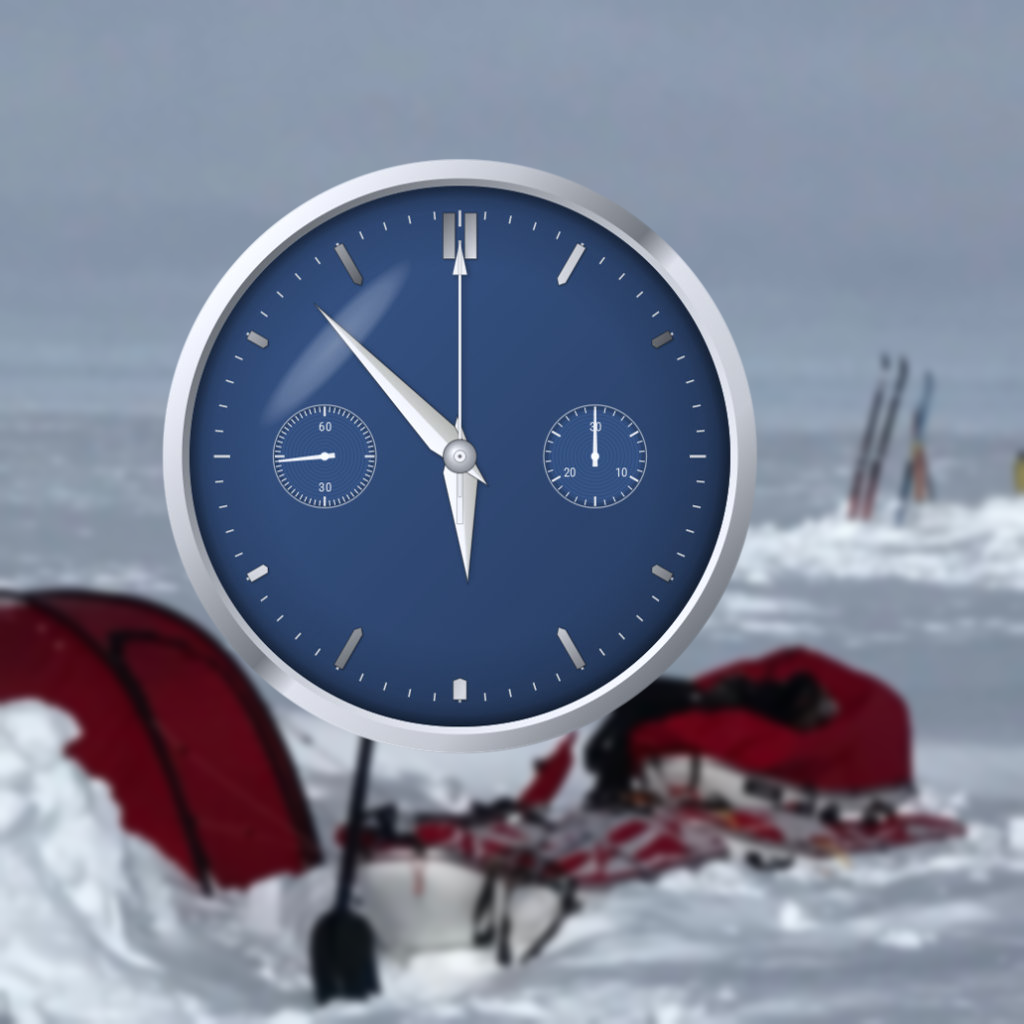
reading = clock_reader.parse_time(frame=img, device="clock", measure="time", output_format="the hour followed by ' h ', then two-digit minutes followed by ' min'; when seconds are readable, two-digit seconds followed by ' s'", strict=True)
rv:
5 h 52 min 44 s
